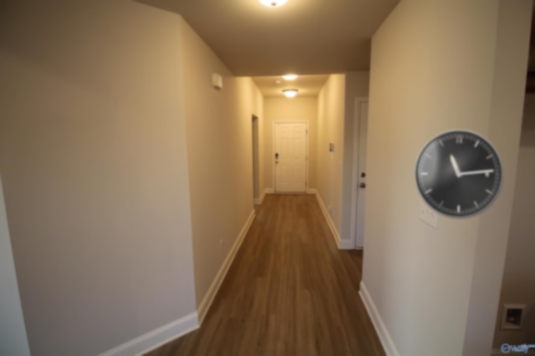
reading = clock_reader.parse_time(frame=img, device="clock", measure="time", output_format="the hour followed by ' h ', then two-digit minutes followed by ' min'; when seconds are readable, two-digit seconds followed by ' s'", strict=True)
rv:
11 h 14 min
